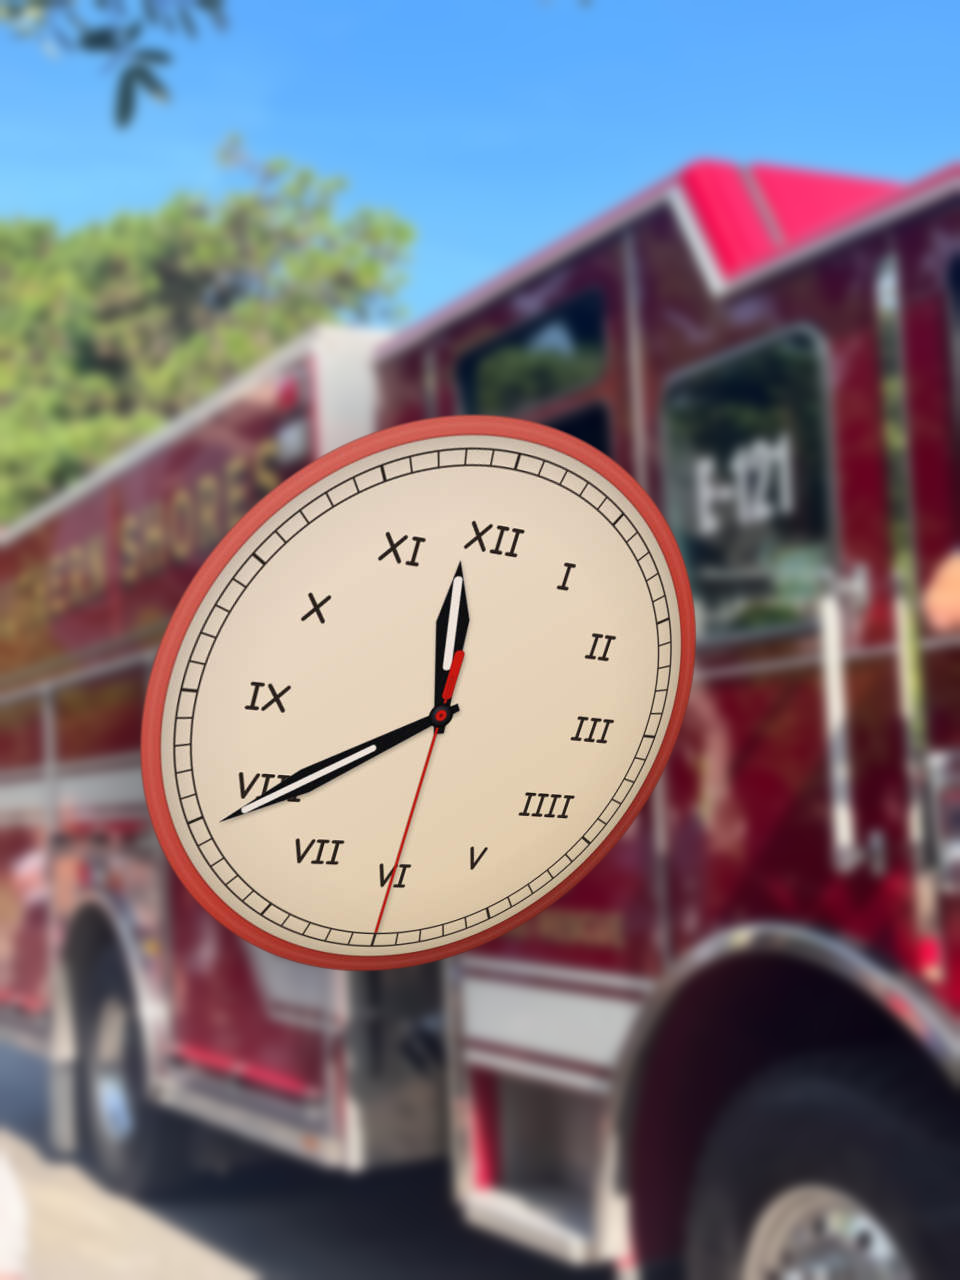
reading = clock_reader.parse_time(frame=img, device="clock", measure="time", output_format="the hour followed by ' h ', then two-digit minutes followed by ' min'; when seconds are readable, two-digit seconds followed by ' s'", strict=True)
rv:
11 h 39 min 30 s
